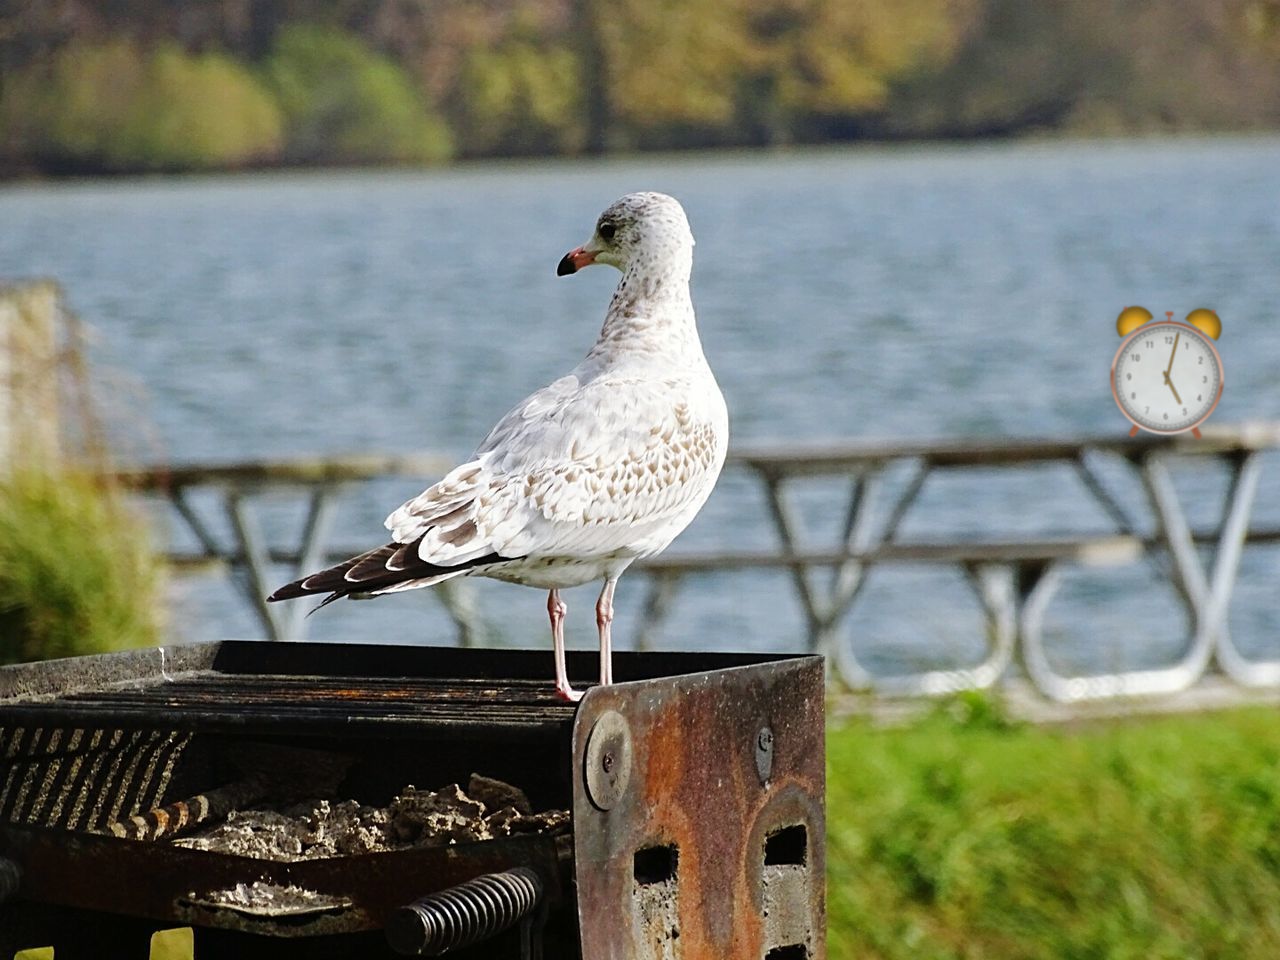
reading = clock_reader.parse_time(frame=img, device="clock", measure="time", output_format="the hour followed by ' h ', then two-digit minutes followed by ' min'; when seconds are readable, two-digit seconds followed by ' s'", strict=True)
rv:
5 h 02 min
